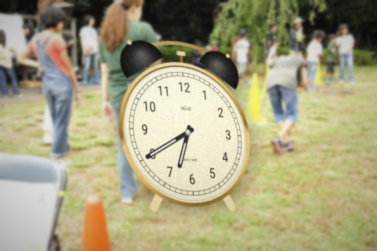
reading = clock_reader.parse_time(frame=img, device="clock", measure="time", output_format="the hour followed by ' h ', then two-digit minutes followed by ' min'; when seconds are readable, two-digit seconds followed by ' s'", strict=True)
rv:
6 h 40 min
